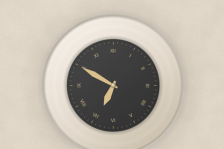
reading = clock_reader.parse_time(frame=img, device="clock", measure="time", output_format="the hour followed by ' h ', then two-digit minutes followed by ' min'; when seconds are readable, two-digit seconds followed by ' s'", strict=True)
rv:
6 h 50 min
